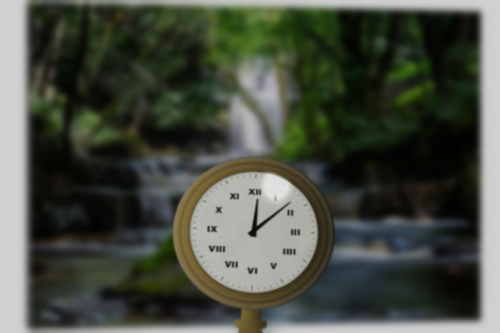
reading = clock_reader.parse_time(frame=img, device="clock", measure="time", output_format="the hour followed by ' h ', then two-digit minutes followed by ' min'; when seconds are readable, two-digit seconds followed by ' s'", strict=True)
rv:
12 h 08 min
